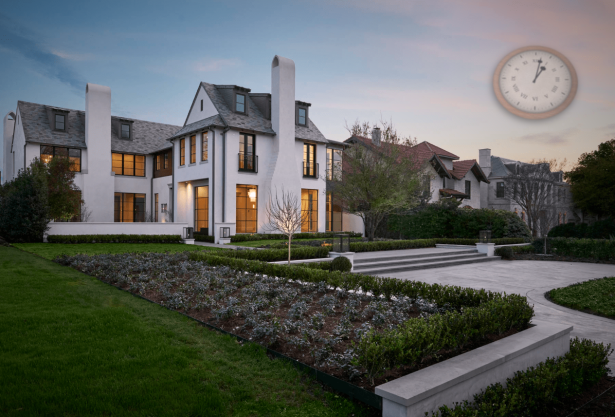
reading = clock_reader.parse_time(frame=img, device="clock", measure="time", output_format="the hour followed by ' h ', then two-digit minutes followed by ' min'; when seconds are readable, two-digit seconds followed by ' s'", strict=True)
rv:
1 h 02 min
